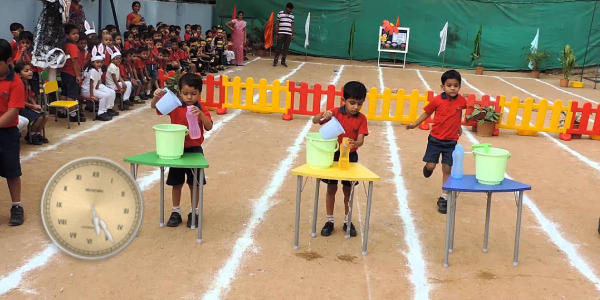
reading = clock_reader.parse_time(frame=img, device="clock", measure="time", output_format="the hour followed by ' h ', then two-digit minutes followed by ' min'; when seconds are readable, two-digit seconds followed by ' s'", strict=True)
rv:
5 h 24 min
